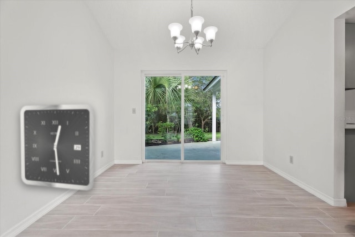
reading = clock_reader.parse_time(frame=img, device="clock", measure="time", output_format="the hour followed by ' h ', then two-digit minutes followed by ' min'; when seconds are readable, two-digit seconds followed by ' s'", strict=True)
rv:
12 h 29 min
